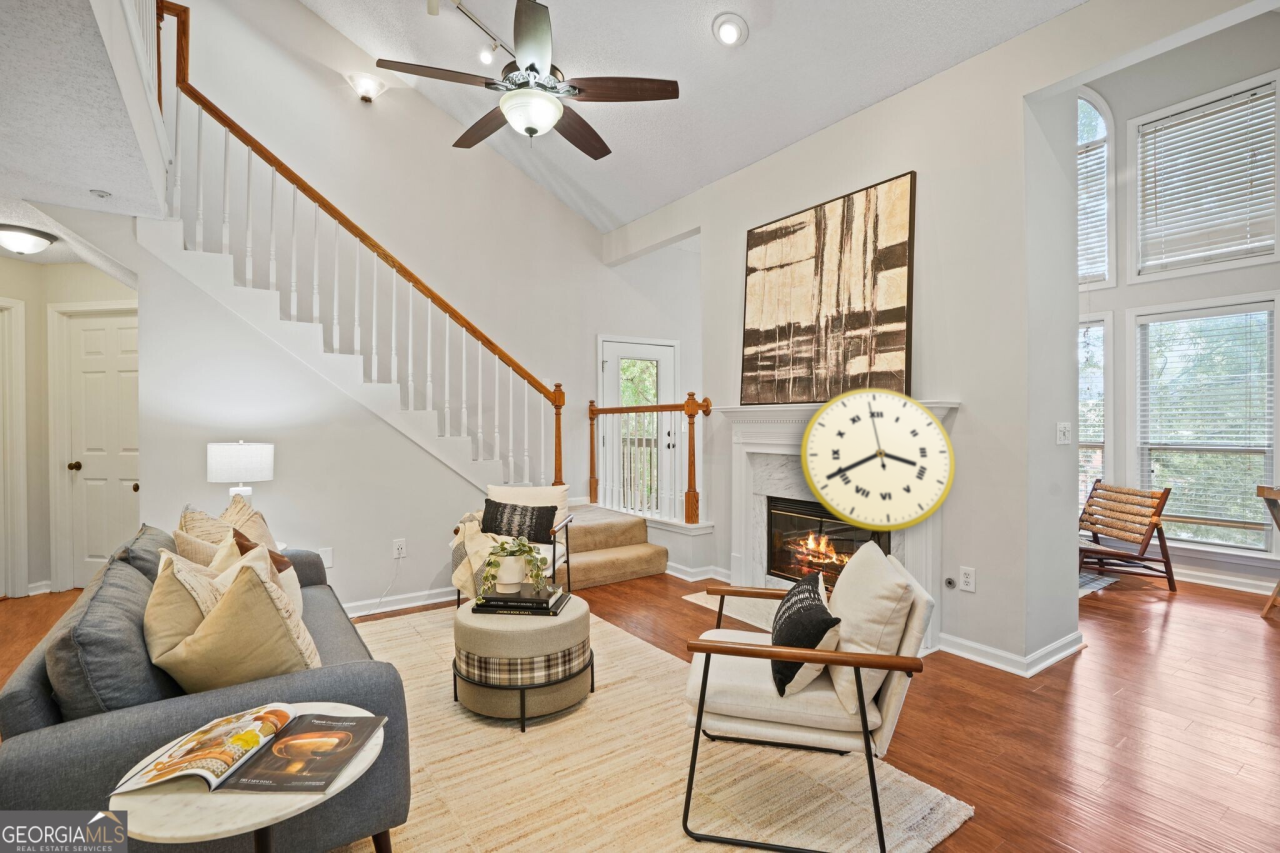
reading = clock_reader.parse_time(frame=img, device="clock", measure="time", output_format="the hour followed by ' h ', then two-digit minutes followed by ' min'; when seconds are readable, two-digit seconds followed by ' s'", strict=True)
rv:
3 h 40 min 59 s
